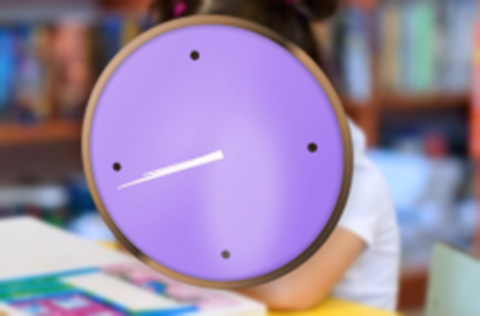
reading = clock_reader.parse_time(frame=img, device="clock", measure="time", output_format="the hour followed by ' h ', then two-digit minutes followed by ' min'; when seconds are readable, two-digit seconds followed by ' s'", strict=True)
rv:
8 h 43 min
